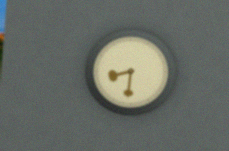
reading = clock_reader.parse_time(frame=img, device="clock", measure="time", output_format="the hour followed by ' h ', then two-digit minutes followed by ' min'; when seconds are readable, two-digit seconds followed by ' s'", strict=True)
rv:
8 h 31 min
